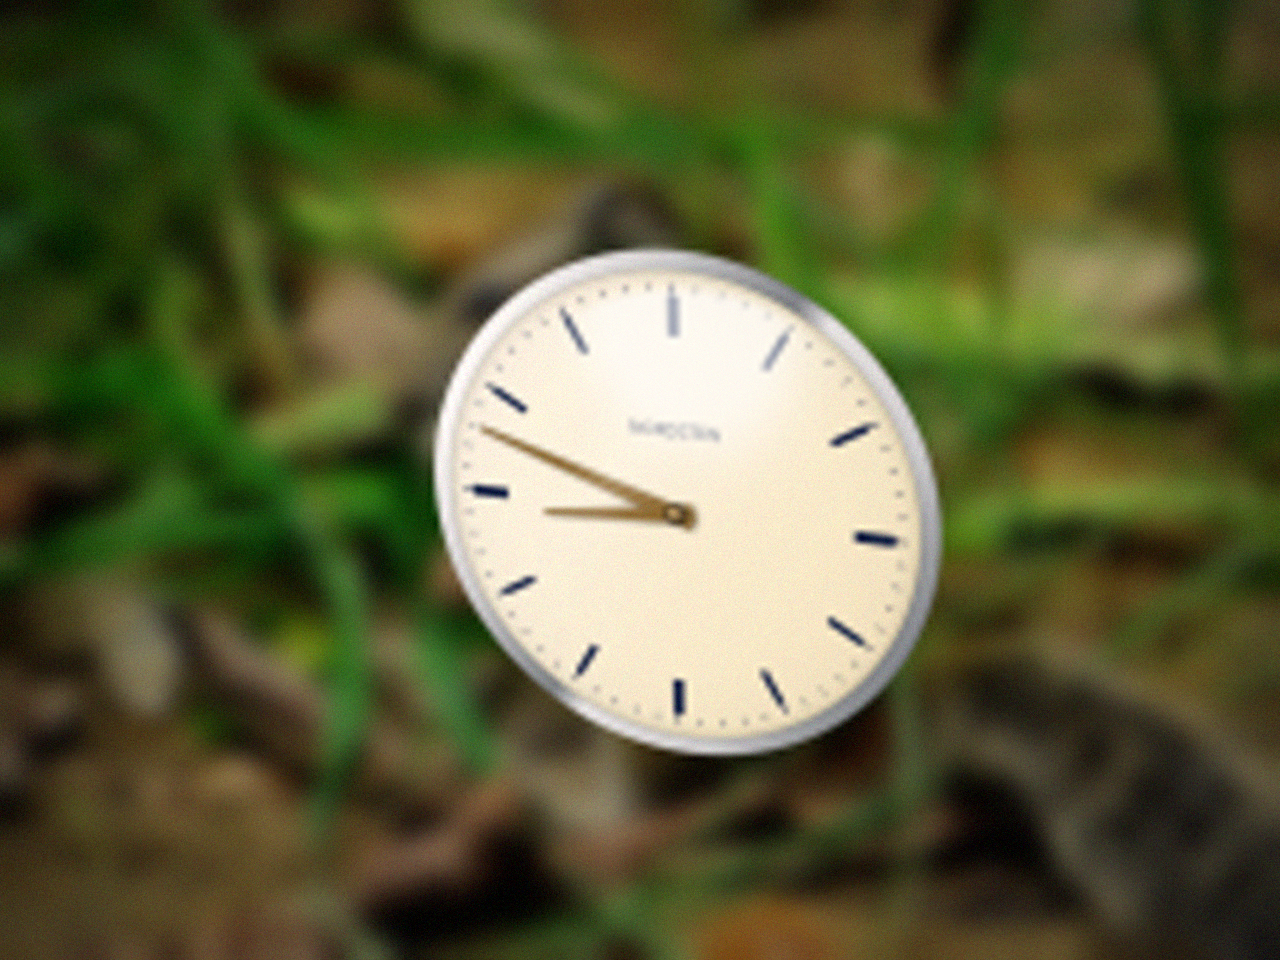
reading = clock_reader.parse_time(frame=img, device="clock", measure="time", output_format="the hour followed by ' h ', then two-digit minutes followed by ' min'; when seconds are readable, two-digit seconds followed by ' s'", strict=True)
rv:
8 h 48 min
